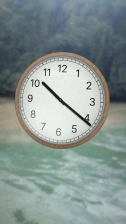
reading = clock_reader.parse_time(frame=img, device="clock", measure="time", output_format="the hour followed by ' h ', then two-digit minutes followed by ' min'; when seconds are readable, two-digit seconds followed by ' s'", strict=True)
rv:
10 h 21 min
